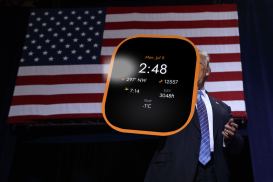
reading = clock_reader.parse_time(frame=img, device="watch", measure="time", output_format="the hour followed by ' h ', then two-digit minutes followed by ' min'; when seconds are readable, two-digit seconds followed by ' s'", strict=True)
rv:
2 h 48 min
